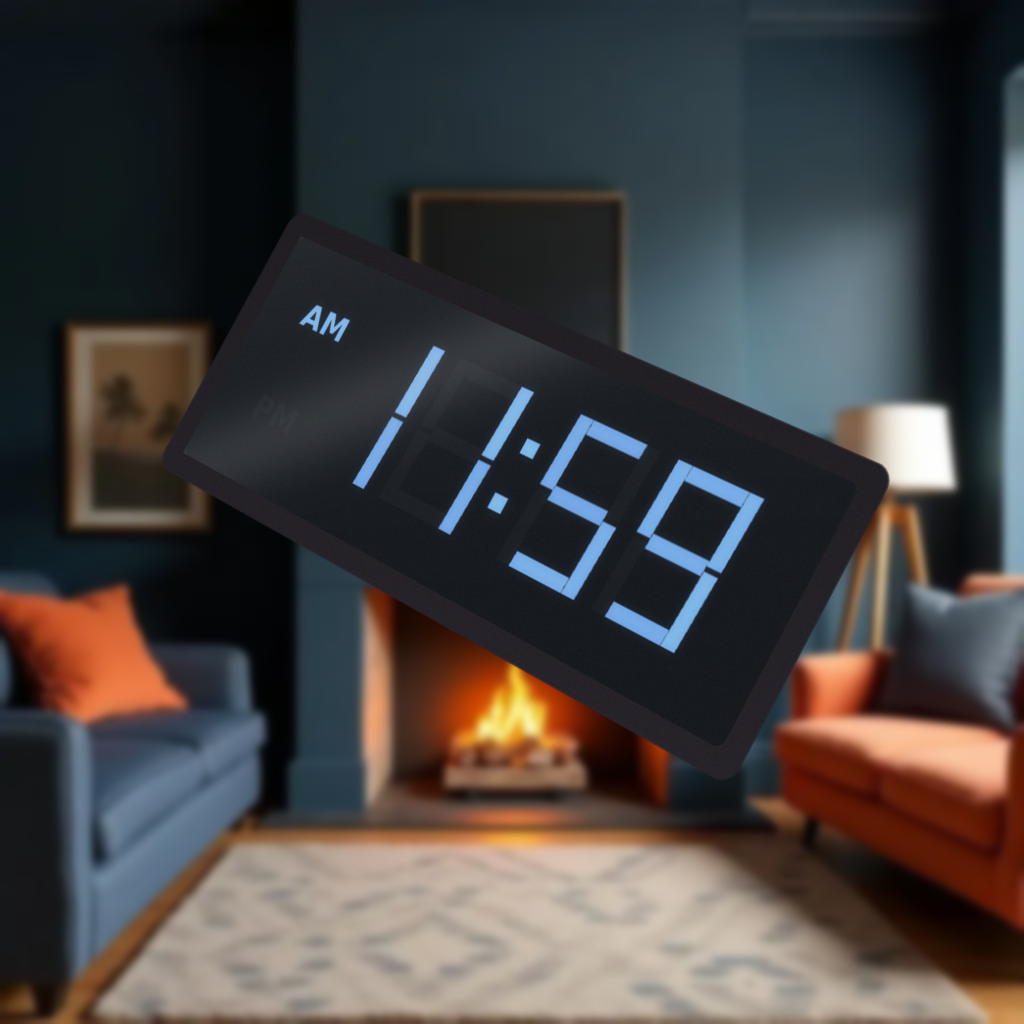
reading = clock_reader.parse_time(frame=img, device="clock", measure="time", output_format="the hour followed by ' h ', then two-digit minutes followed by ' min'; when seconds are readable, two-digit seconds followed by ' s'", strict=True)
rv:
11 h 59 min
